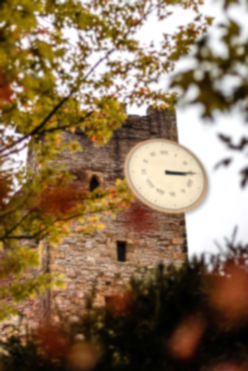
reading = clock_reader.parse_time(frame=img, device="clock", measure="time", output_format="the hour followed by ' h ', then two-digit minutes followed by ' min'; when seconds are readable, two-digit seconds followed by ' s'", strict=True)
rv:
3 h 15 min
